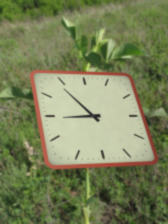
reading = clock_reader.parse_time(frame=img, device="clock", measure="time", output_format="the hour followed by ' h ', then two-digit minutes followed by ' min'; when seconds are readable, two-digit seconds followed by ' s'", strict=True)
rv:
8 h 54 min
